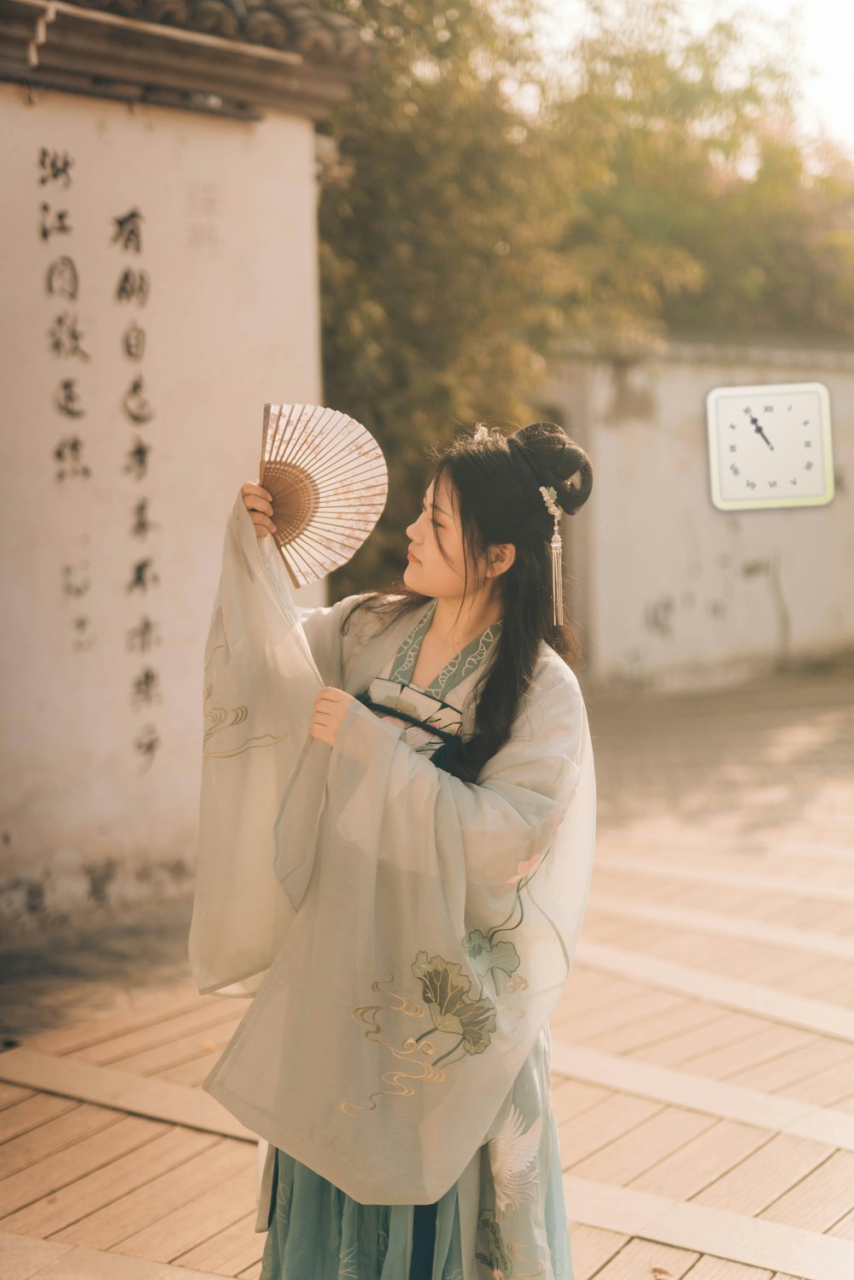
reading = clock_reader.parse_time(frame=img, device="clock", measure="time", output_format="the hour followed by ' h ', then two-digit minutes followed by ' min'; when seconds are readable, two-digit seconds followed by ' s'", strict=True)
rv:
10 h 55 min
